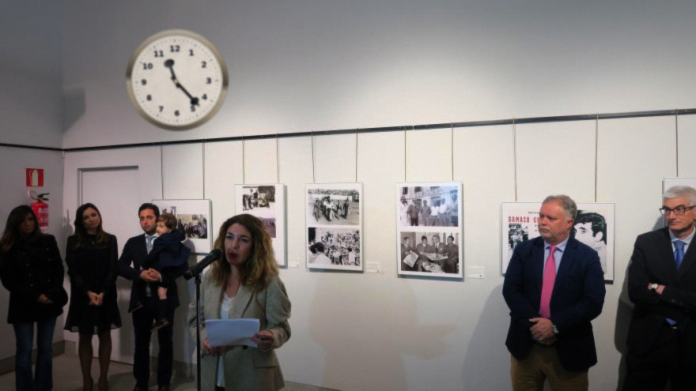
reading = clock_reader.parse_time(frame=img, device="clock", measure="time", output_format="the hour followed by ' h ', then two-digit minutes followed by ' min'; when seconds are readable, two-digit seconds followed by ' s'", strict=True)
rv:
11 h 23 min
